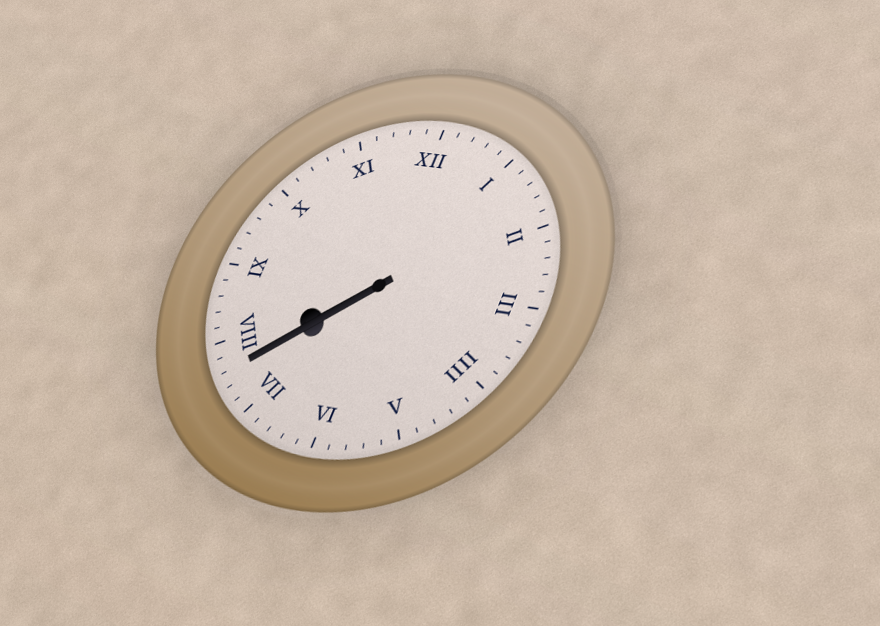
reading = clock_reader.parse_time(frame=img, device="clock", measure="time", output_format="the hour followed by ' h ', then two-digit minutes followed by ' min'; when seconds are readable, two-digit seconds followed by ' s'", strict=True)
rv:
7 h 38 min
